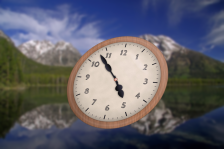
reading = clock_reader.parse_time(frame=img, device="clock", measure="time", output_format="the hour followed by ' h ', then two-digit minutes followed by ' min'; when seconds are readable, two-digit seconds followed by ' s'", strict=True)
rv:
4 h 53 min
